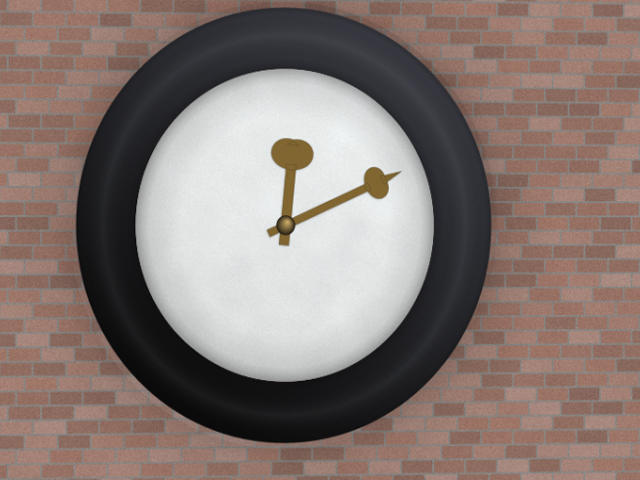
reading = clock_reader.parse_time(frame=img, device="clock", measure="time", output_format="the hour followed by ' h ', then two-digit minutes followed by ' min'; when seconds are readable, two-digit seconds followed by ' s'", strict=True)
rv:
12 h 11 min
